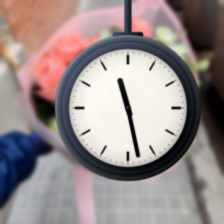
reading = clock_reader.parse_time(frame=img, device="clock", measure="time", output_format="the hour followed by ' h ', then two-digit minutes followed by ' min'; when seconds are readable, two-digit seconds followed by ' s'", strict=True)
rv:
11 h 28 min
